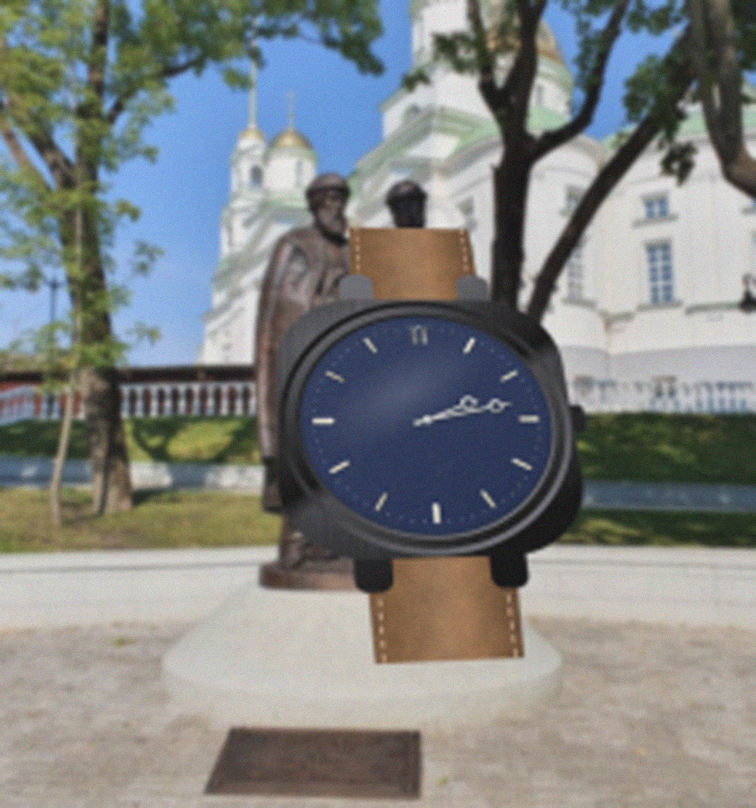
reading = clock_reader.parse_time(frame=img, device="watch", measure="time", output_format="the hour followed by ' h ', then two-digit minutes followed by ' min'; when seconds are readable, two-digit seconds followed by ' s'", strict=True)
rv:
2 h 13 min
